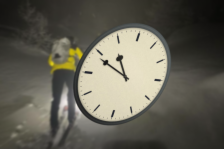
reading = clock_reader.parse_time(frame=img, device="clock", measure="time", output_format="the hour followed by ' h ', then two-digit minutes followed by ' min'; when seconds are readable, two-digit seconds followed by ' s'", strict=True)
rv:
10 h 49 min
